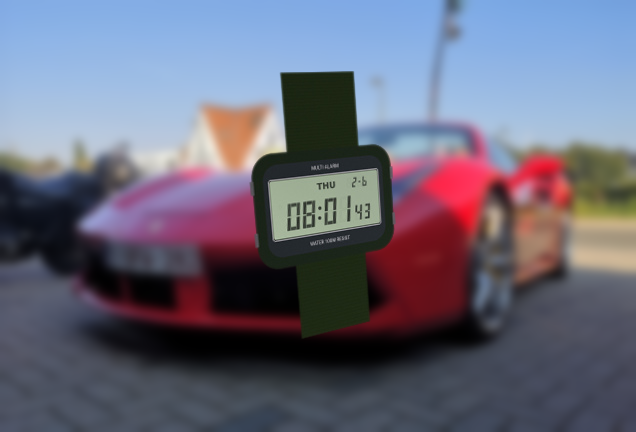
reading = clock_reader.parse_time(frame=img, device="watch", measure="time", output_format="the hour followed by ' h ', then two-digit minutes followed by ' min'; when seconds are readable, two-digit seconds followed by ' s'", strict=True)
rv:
8 h 01 min 43 s
